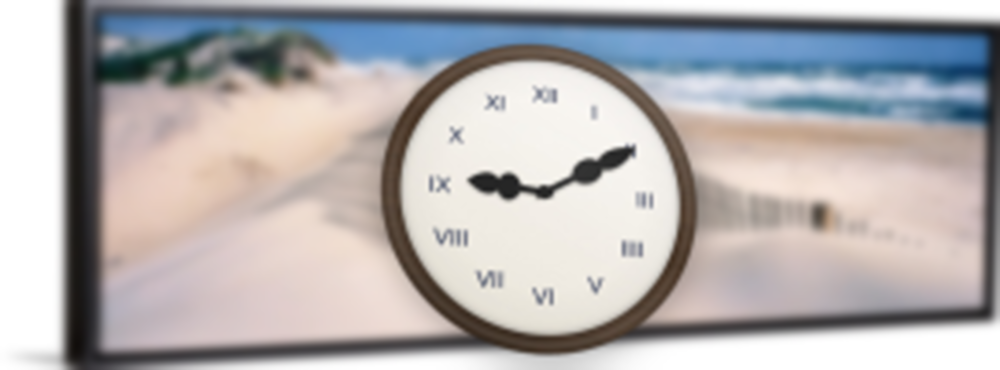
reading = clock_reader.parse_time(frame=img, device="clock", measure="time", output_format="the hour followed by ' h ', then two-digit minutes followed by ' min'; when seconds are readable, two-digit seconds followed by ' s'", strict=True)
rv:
9 h 10 min
